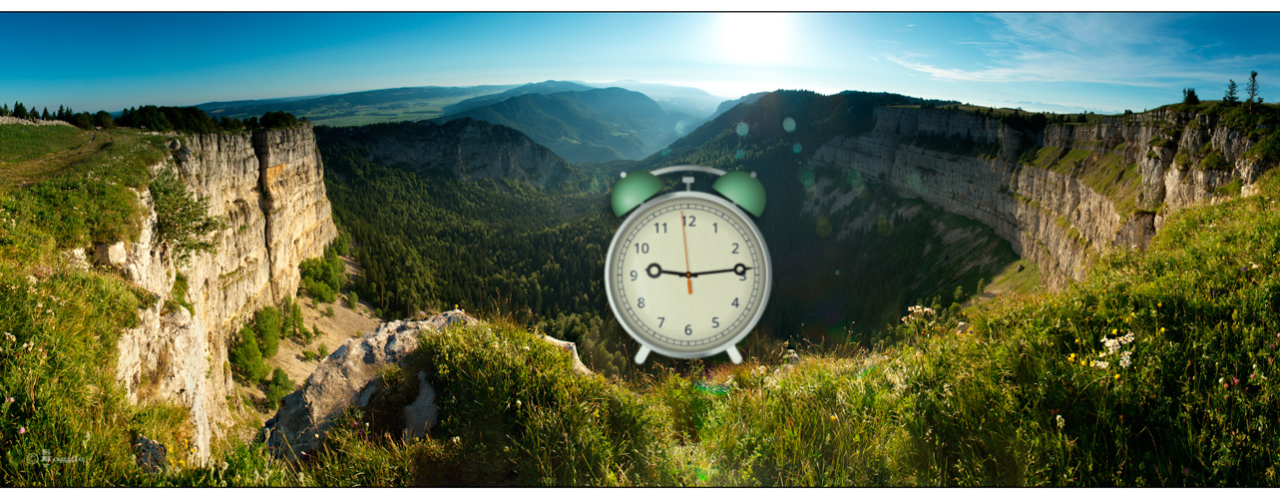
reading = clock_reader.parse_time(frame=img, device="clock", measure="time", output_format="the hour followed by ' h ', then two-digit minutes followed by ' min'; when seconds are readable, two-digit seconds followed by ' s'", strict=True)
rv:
9 h 13 min 59 s
